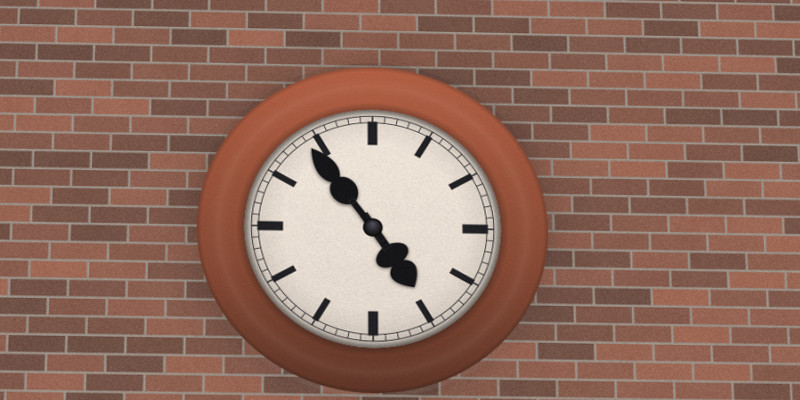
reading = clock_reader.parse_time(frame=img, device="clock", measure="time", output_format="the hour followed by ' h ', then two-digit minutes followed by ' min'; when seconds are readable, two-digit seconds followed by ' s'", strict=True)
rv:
4 h 54 min
